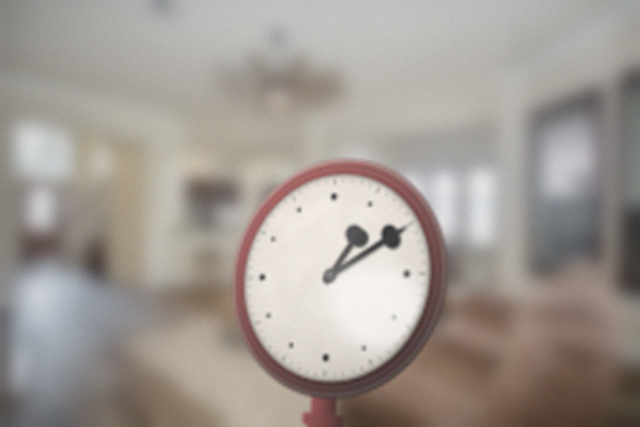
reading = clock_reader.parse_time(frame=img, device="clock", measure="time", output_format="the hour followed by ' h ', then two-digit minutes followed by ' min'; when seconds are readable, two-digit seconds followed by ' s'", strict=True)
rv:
1 h 10 min
